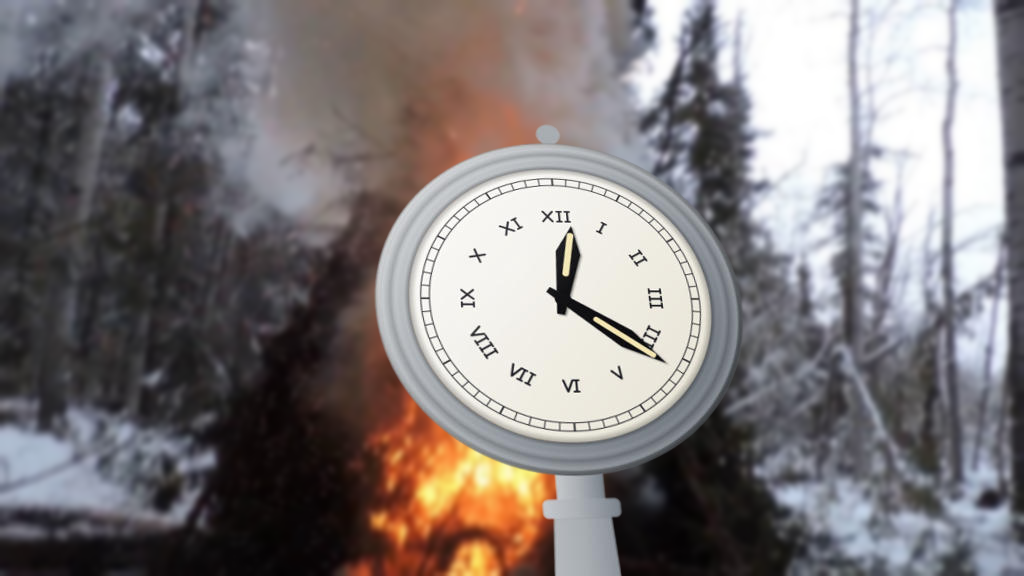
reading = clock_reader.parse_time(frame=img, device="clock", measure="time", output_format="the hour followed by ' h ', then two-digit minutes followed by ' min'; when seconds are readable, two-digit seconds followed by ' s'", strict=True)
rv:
12 h 21 min
